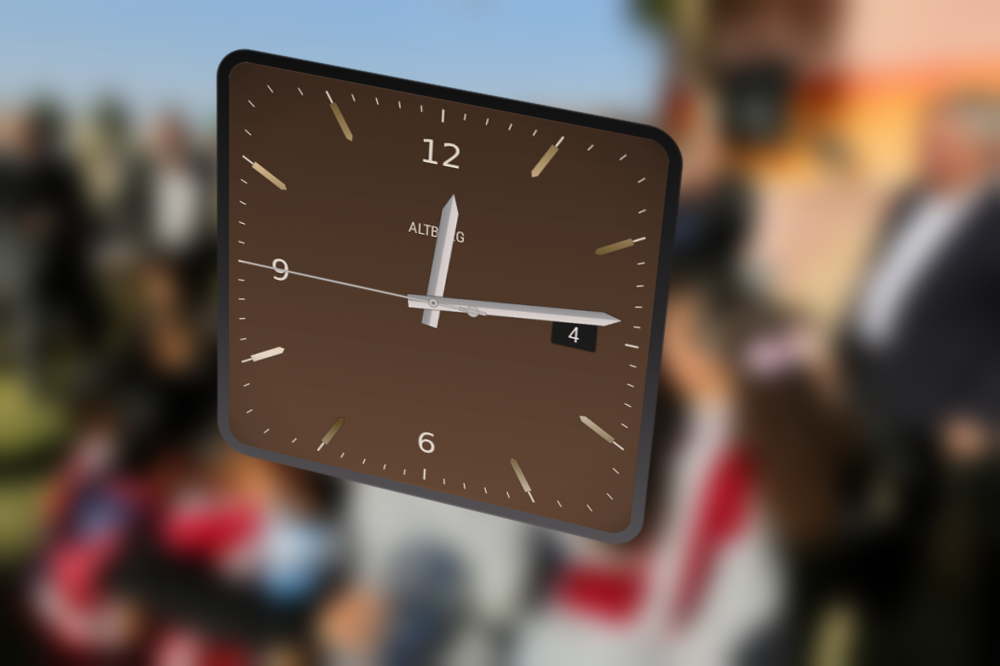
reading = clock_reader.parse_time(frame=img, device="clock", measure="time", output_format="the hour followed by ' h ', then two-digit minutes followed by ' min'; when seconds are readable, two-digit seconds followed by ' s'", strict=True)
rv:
12 h 13 min 45 s
